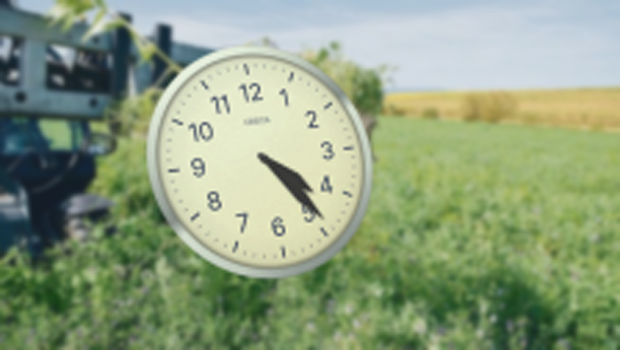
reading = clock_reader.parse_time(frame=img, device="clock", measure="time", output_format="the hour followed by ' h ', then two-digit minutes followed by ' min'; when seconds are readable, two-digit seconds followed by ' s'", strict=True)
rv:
4 h 24 min
